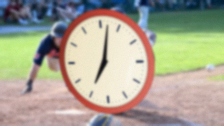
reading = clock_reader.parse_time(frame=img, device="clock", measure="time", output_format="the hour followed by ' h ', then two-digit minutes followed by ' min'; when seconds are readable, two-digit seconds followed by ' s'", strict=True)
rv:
7 h 02 min
